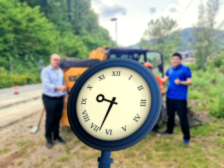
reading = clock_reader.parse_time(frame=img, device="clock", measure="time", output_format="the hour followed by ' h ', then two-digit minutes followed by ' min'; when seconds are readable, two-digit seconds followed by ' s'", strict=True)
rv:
9 h 33 min
